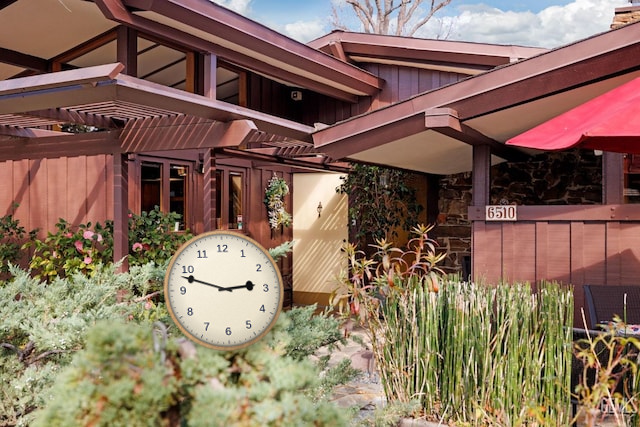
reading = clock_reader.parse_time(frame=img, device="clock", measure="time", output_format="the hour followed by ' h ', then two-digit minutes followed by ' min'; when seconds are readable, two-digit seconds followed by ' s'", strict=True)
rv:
2 h 48 min
